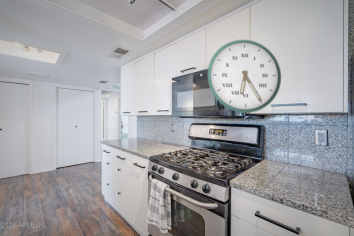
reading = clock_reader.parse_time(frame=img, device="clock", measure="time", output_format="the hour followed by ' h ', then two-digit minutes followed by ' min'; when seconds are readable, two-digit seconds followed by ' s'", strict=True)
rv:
6 h 25 min
